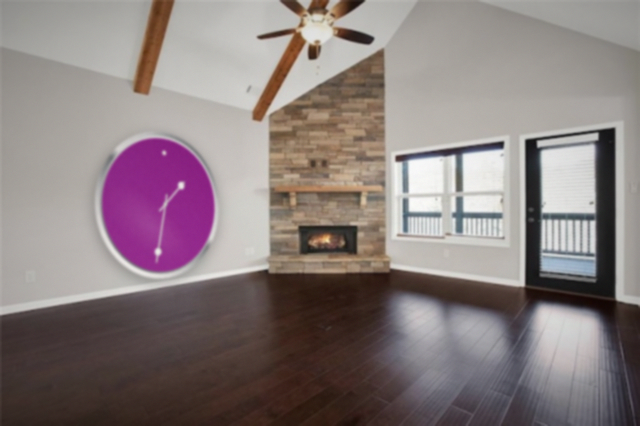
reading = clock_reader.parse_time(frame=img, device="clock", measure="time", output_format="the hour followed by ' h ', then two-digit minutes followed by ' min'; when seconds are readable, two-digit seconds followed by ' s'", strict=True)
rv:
1 h 32 min
